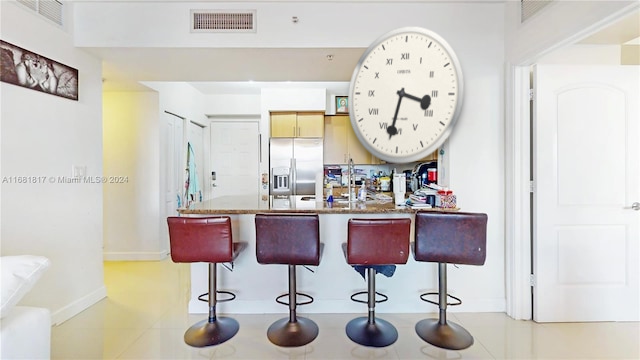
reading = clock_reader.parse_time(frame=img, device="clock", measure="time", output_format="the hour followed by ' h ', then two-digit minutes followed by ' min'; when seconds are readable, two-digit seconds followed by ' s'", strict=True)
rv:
3 h 32 min
